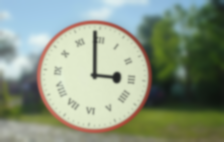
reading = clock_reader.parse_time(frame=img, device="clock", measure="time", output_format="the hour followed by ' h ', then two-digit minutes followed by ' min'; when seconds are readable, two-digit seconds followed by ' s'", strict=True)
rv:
2 h 59 min
